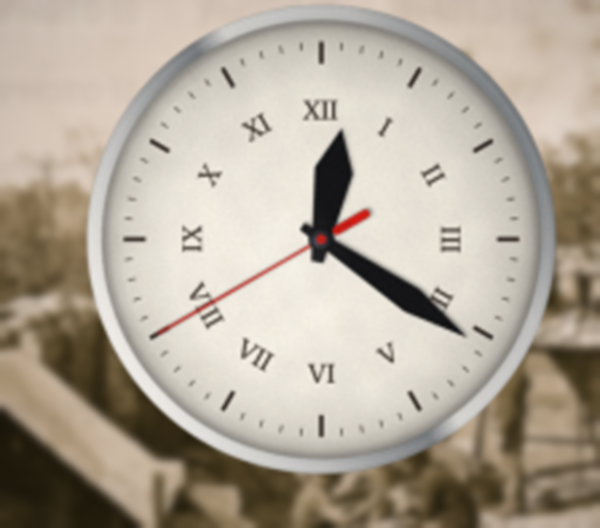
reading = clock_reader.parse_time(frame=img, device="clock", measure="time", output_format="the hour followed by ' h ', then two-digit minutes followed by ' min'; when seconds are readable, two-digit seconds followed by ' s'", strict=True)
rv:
12 h 20 min 40 s
